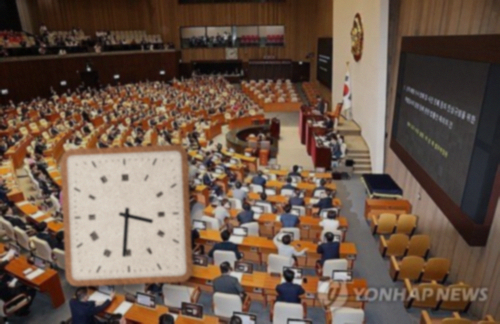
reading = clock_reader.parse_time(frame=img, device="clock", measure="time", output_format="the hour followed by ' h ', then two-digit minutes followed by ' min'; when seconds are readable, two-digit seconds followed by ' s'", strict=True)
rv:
3 h 31 min
